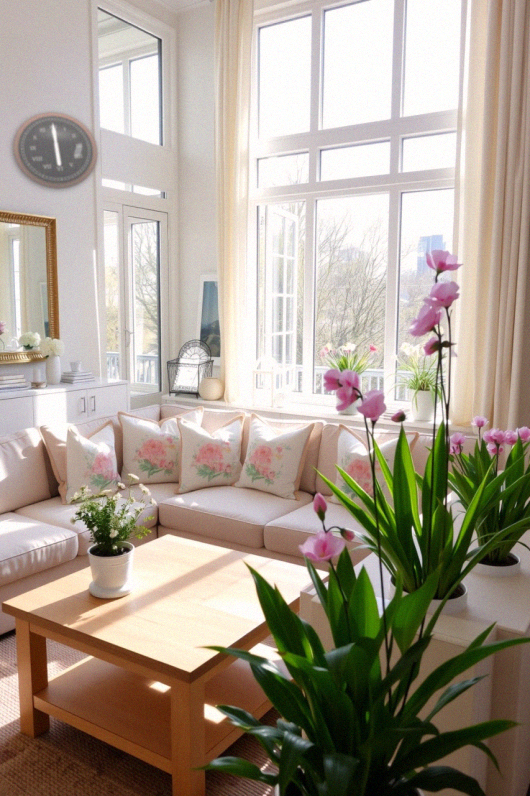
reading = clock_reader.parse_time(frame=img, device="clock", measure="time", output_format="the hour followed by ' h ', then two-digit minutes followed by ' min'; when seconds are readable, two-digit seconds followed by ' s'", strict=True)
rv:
6 h 00 min
